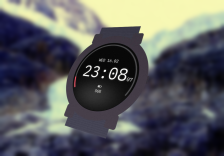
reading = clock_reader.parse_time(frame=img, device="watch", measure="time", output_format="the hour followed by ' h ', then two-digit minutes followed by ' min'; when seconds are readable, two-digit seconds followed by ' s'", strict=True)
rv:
23 h 08 min
